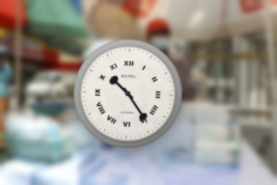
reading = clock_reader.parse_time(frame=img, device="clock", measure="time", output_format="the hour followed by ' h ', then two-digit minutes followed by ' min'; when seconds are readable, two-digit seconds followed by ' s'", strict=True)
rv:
10 h 24 min
